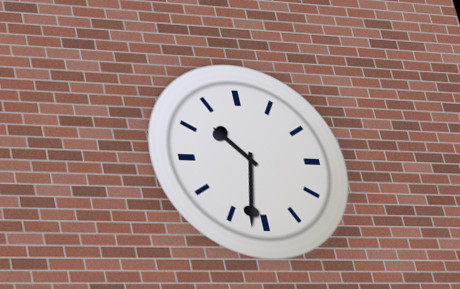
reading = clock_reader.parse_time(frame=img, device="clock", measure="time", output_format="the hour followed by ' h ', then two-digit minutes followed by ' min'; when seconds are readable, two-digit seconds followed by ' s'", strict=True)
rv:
10 h 32 min
